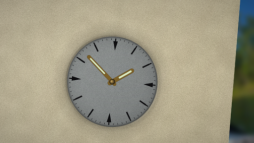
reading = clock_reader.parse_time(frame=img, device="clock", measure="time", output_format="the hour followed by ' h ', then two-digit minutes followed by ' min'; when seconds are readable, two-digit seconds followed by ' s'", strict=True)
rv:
1 h 52 min
